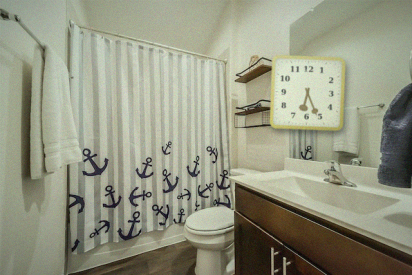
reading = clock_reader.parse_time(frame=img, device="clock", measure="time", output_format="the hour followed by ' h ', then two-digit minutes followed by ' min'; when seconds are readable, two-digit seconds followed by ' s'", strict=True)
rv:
6 h 26 min
